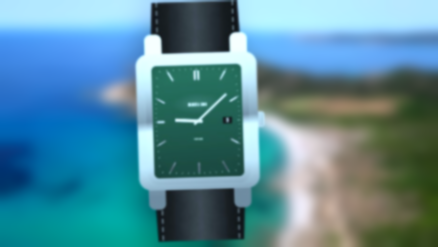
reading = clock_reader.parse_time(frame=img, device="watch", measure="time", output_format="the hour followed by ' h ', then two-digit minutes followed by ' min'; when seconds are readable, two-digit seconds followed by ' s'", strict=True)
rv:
9 h 08 min
